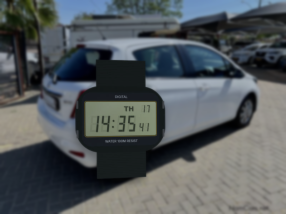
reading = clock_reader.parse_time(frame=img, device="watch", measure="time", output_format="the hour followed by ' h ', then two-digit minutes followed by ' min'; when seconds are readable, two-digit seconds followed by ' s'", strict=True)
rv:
14 h 35 min
